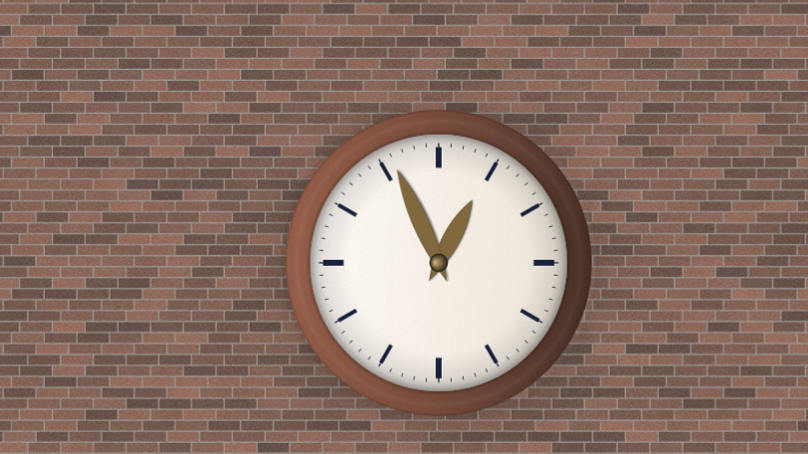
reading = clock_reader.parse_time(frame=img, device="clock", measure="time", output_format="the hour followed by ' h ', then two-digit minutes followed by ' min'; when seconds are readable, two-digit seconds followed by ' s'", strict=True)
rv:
12 h 56 min
